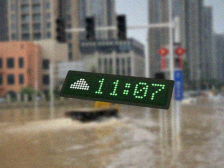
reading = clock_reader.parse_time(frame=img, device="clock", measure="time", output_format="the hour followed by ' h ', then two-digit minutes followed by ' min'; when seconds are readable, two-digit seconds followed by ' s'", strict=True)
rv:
11 h 07 min
